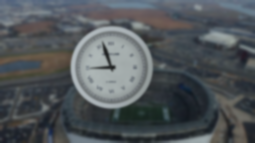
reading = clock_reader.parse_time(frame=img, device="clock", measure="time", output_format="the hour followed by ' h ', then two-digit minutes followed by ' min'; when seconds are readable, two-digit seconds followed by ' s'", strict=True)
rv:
8 h 57 min
